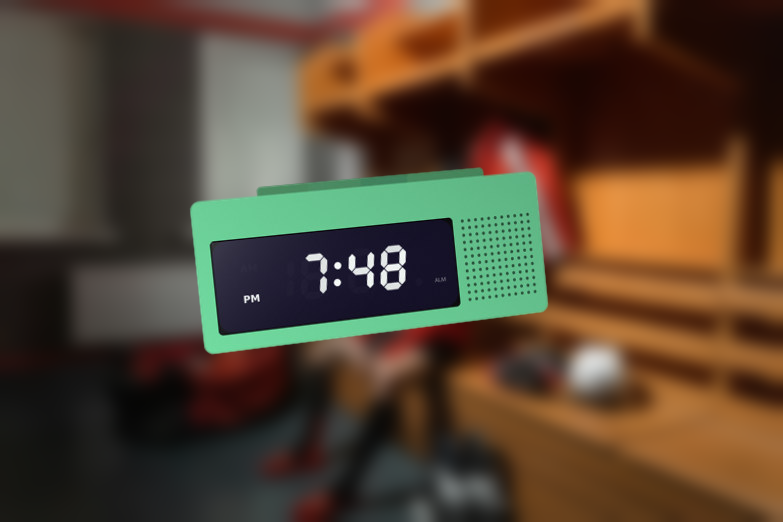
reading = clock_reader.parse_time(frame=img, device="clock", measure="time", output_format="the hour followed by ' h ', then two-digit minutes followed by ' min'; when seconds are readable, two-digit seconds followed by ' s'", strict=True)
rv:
7 h 48 min
